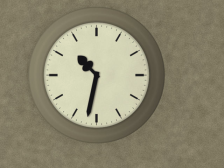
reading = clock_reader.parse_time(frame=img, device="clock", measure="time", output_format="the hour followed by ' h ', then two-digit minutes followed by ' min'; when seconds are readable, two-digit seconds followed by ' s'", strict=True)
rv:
10 h 32 min
